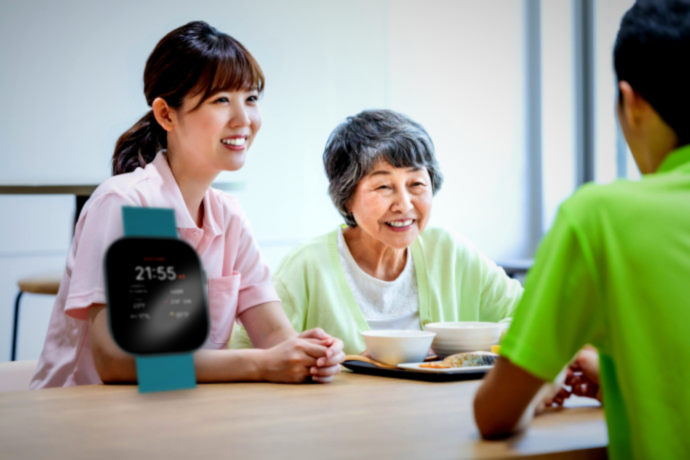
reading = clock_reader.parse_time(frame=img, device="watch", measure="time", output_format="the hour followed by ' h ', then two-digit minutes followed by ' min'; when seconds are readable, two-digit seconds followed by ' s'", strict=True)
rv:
21 h 55 min
